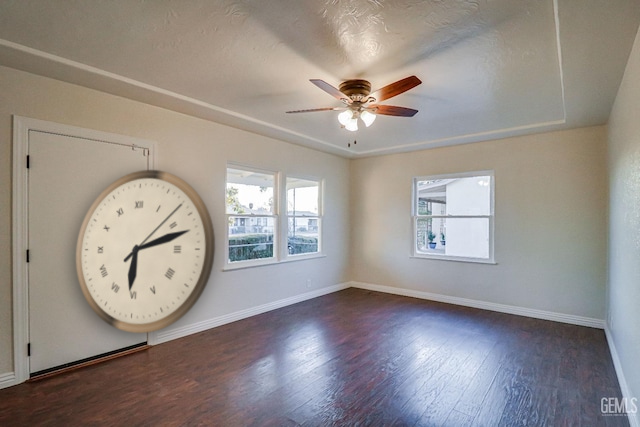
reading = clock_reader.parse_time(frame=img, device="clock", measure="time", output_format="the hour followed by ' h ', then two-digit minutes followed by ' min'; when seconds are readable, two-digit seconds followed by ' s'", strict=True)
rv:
6 h 12 min 08 s
